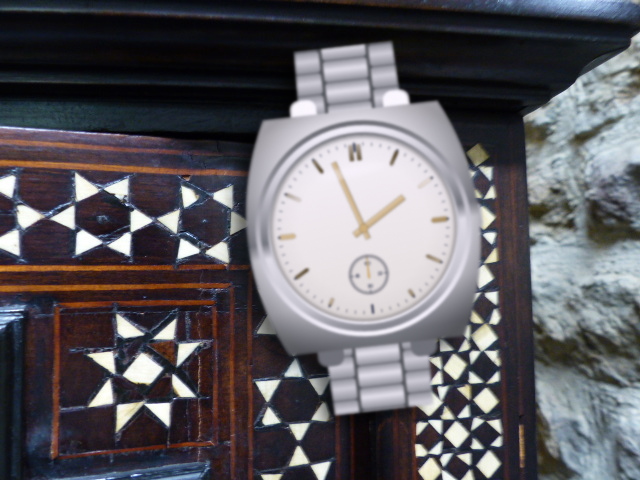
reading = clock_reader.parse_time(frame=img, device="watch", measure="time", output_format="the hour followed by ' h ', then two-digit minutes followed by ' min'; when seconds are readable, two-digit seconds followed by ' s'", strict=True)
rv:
1 h 57 min
